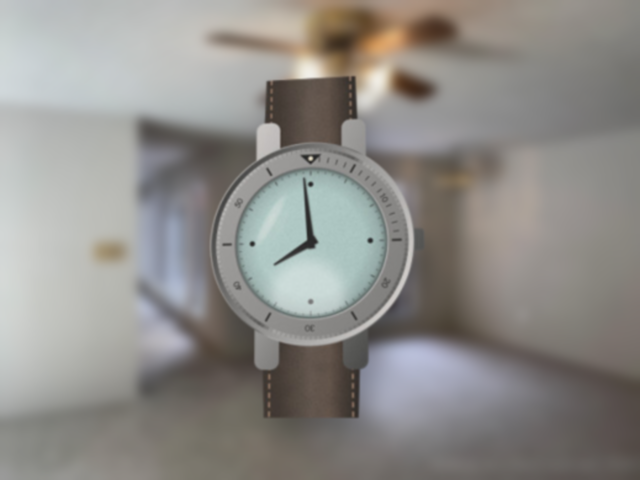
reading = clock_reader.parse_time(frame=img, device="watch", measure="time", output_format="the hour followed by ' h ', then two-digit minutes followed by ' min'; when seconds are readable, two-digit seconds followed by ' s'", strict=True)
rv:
7 h 59 min
